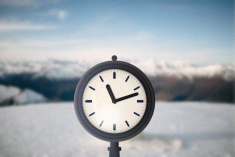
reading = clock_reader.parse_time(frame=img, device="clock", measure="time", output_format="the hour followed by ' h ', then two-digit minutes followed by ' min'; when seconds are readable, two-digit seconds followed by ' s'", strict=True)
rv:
11 h 12 min
